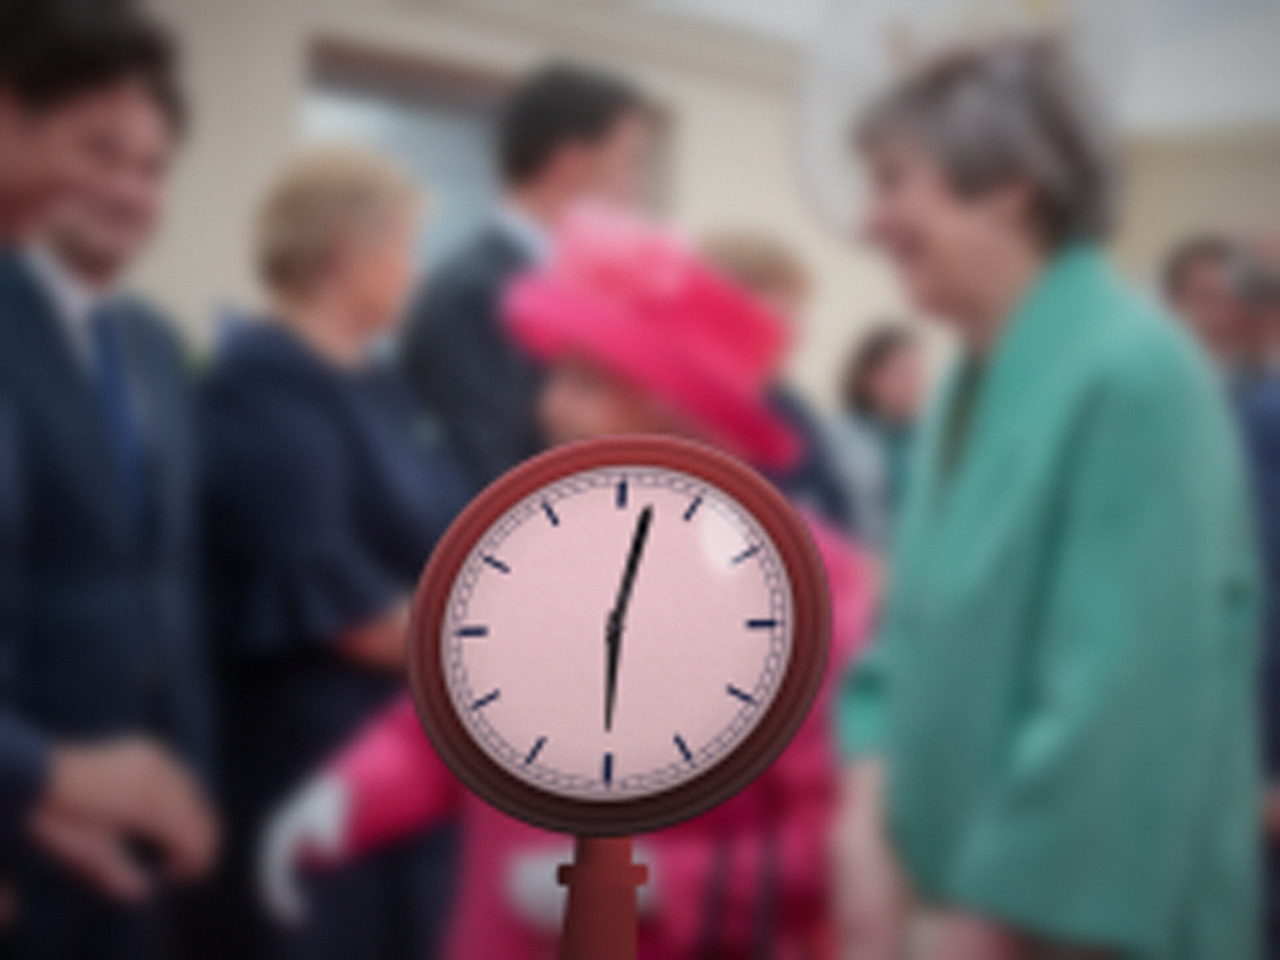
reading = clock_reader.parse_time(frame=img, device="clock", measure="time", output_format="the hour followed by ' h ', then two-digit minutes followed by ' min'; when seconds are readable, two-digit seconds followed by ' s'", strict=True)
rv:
6 h 02 min
